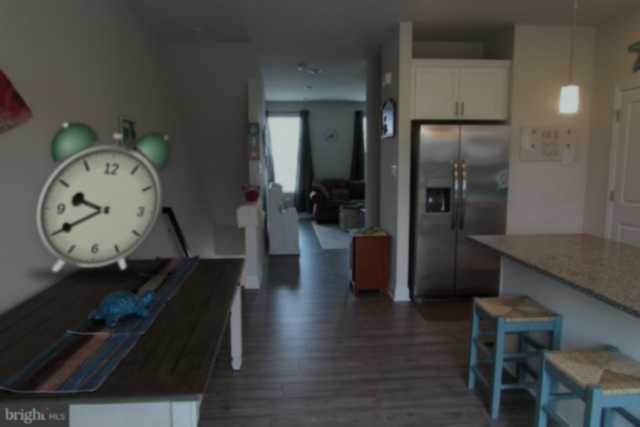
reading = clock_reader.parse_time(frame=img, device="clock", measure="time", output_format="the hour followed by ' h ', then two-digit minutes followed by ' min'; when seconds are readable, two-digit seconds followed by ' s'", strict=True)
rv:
9 h 40 min
